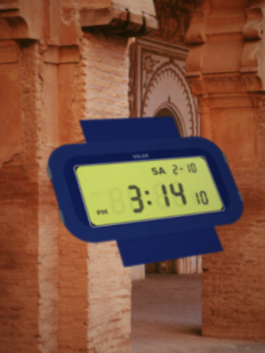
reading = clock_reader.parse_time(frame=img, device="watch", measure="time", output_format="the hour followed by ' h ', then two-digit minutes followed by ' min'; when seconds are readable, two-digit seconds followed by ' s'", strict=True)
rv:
3 h 14 min 10 s
